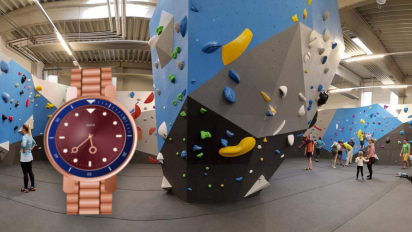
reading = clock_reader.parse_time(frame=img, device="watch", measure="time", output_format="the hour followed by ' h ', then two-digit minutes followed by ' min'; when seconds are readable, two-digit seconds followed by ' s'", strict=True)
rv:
5 h 38 min
